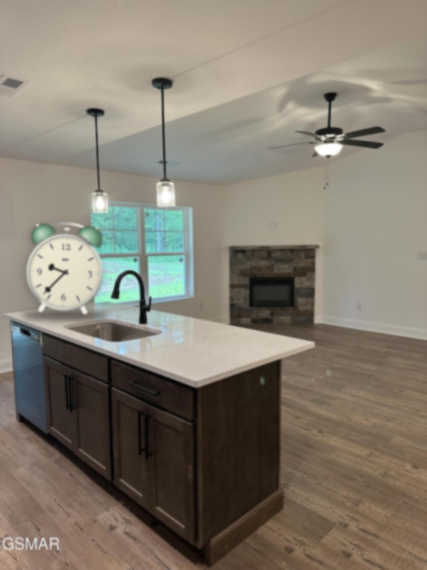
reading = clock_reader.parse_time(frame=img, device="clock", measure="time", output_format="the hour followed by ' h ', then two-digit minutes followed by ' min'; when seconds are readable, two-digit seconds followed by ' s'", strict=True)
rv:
9 h 37 min
